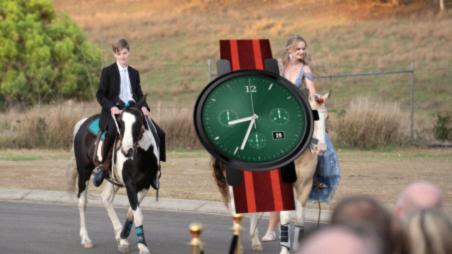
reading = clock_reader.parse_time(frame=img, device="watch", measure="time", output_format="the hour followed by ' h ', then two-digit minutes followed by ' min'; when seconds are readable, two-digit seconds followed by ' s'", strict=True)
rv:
8 h 34 min
